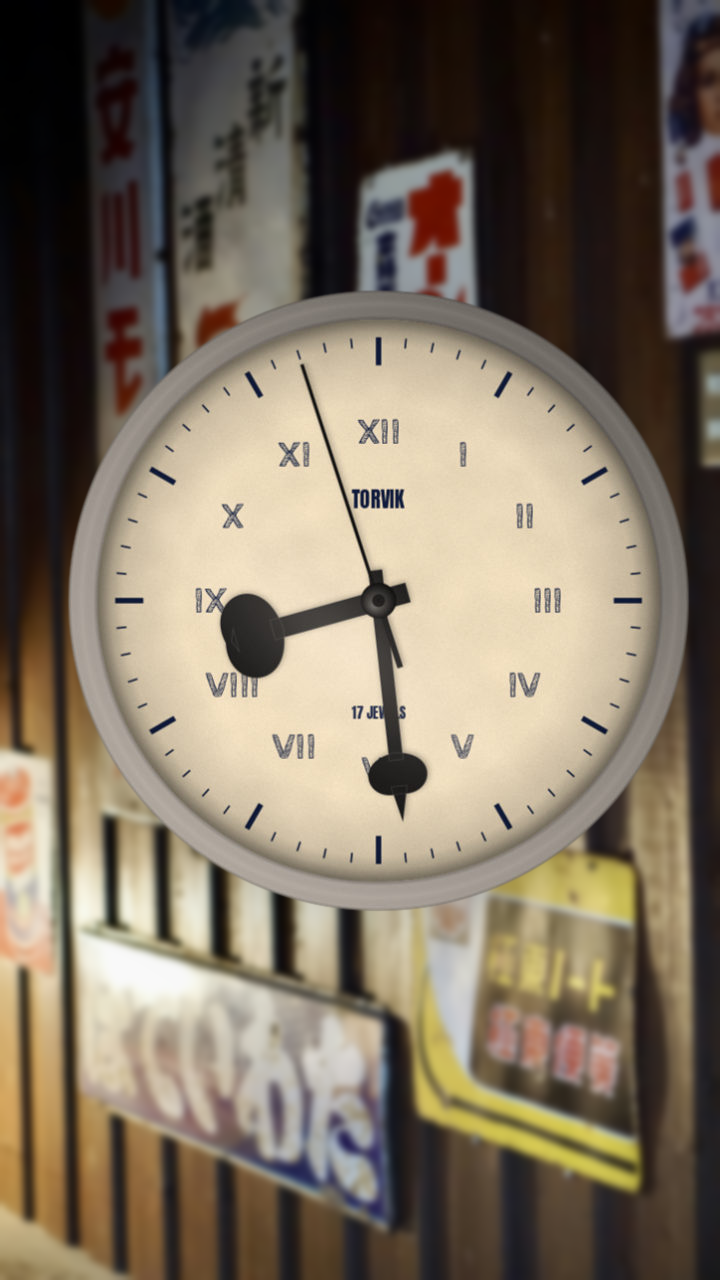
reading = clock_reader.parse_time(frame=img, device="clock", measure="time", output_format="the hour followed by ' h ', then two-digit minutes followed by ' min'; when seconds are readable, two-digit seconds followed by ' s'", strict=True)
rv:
8 h 28 min 57 s
